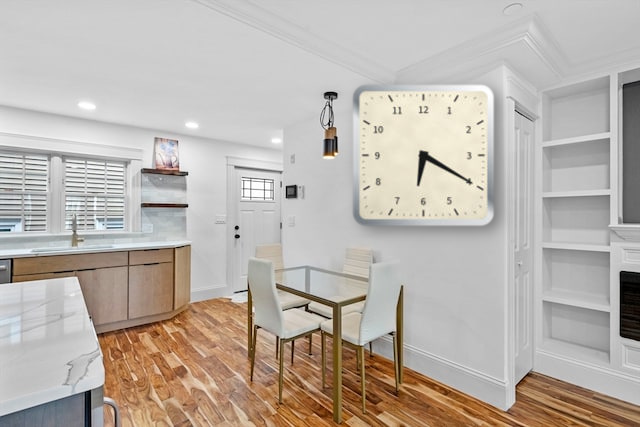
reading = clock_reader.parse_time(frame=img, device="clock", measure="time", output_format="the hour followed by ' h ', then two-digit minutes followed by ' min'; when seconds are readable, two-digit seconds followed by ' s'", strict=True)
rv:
6 h 20 min
